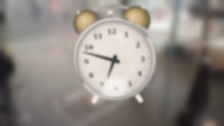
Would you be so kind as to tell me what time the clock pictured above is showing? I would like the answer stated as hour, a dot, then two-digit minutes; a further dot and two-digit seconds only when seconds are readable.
6.48
